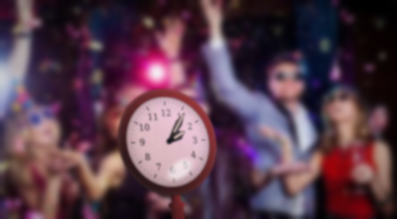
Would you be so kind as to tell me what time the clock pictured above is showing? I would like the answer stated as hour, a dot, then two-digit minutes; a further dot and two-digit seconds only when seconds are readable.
2.06
